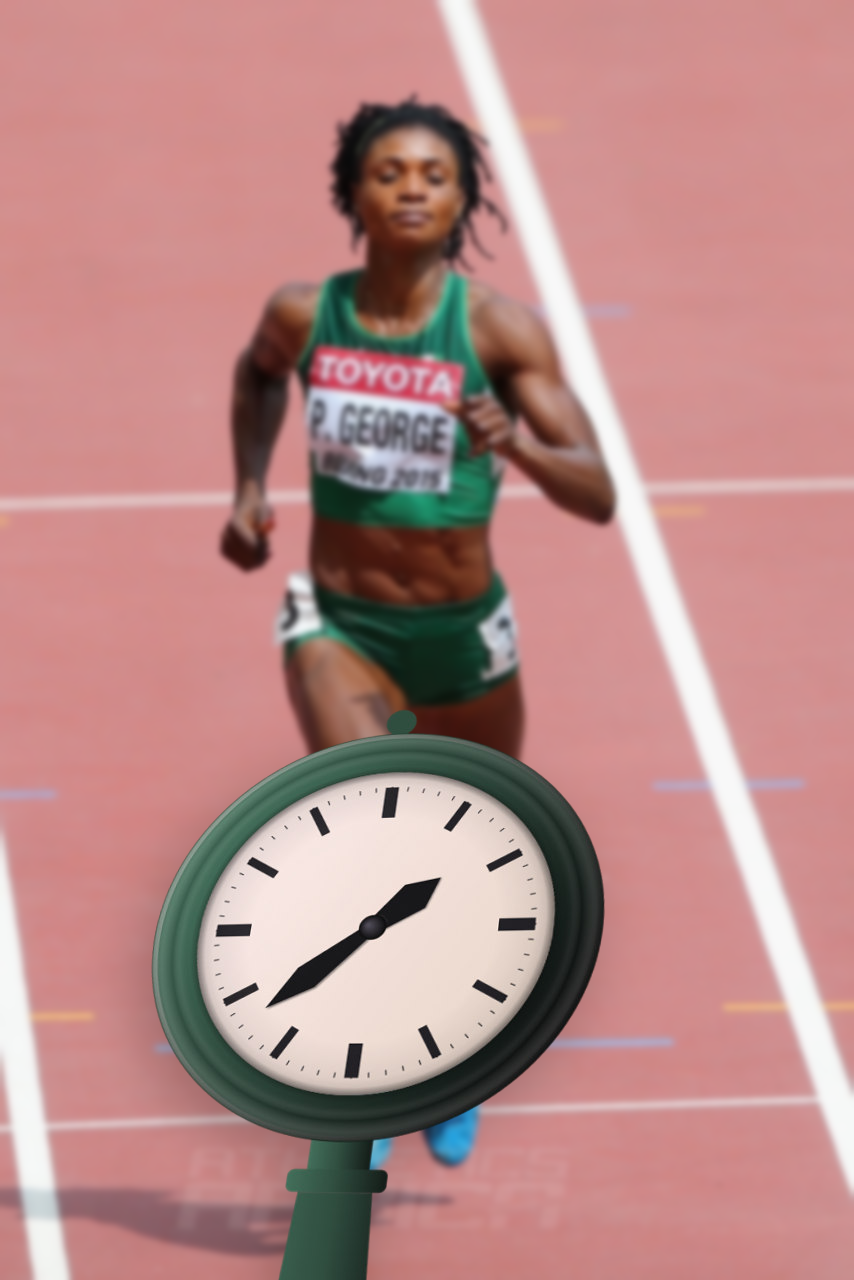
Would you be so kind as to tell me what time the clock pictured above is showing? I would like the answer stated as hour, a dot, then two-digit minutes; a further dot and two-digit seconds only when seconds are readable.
1.38
